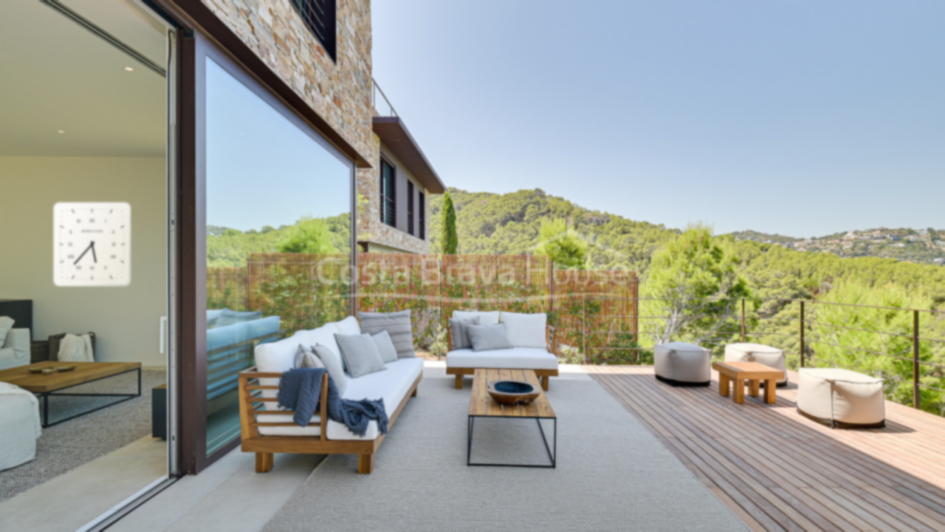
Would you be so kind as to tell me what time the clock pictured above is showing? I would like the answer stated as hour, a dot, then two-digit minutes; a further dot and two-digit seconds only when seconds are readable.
5.37
